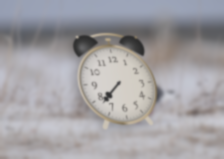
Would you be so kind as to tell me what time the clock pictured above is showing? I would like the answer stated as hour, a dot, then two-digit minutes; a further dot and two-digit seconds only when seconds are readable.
7.38
